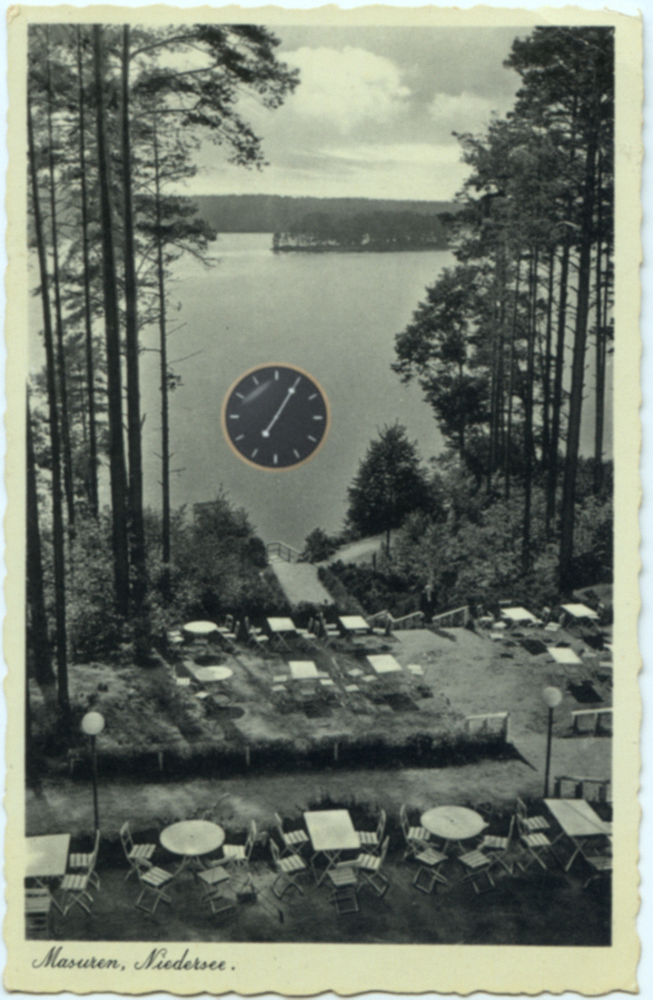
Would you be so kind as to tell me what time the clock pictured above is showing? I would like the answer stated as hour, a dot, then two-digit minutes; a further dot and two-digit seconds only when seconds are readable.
7.05
